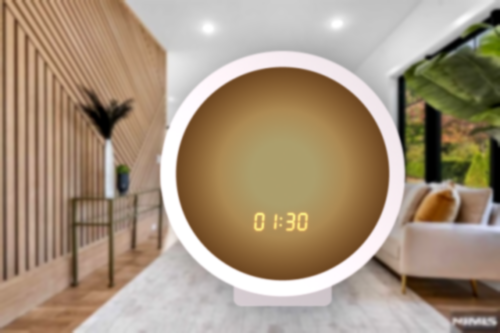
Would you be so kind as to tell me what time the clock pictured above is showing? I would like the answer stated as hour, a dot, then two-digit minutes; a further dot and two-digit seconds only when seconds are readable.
1.30
